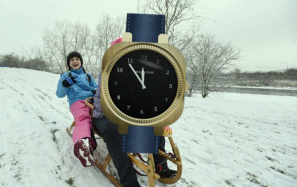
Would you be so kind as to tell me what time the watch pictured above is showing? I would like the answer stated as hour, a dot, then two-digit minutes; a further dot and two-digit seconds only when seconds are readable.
11.54
